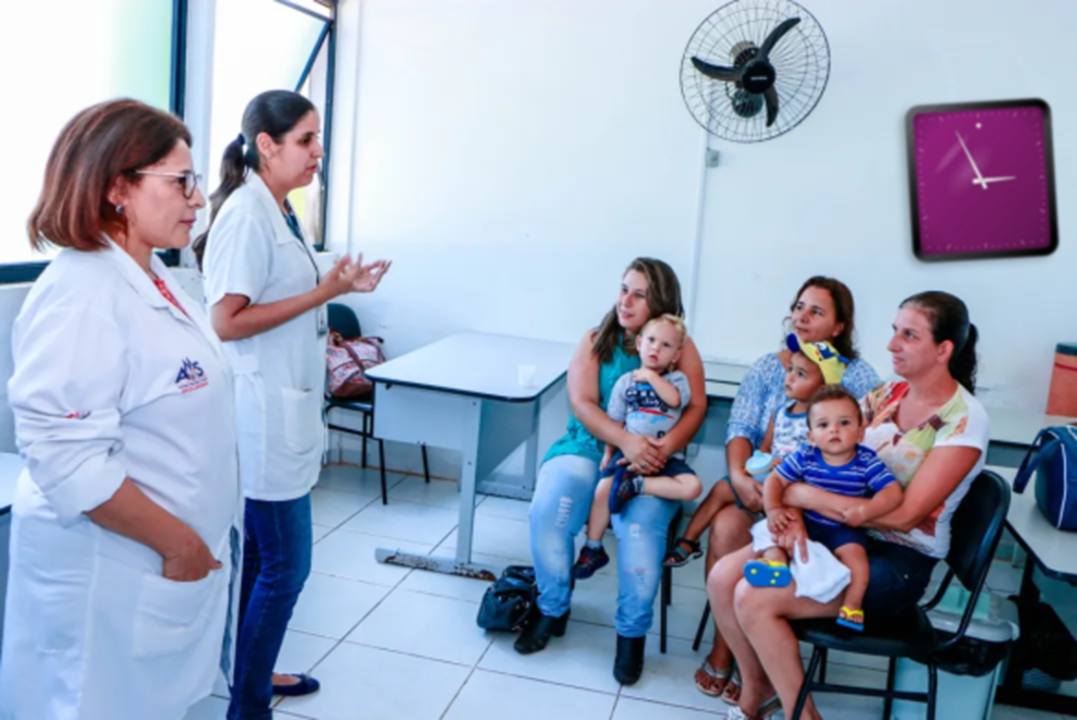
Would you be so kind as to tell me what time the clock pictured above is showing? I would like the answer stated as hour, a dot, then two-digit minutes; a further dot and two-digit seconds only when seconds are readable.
2.56
